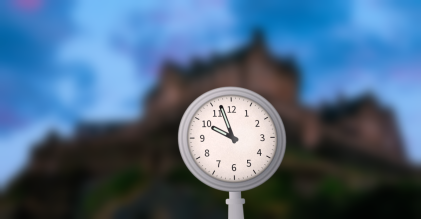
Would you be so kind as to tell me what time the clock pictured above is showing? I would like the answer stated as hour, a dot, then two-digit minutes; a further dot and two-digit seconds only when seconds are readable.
9.57
